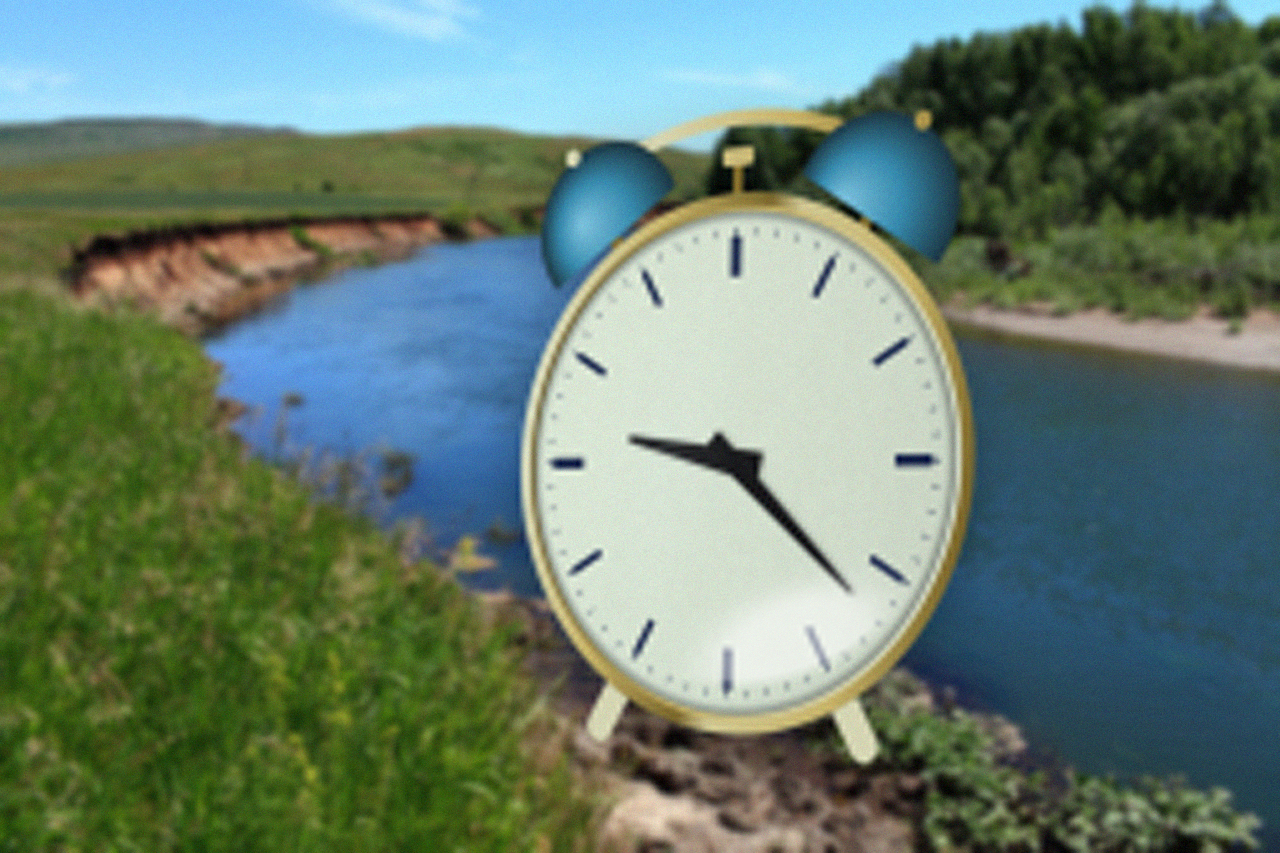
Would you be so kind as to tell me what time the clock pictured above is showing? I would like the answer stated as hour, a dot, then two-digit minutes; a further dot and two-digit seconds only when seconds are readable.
9.22
